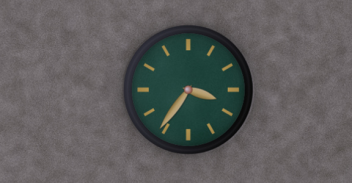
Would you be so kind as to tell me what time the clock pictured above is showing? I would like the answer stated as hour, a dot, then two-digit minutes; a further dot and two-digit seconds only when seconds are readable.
3.36
